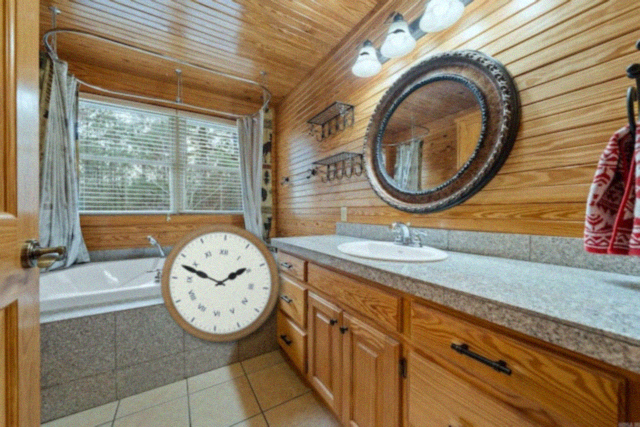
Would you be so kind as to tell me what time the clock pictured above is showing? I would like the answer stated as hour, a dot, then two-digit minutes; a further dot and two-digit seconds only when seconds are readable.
1.48
